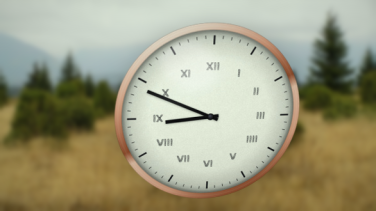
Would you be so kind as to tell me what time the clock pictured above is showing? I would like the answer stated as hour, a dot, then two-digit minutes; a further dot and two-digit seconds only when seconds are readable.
8.49
